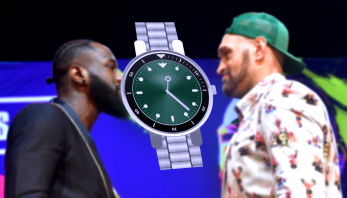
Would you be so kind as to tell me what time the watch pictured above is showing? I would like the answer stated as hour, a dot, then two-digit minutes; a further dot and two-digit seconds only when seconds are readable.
12.23
